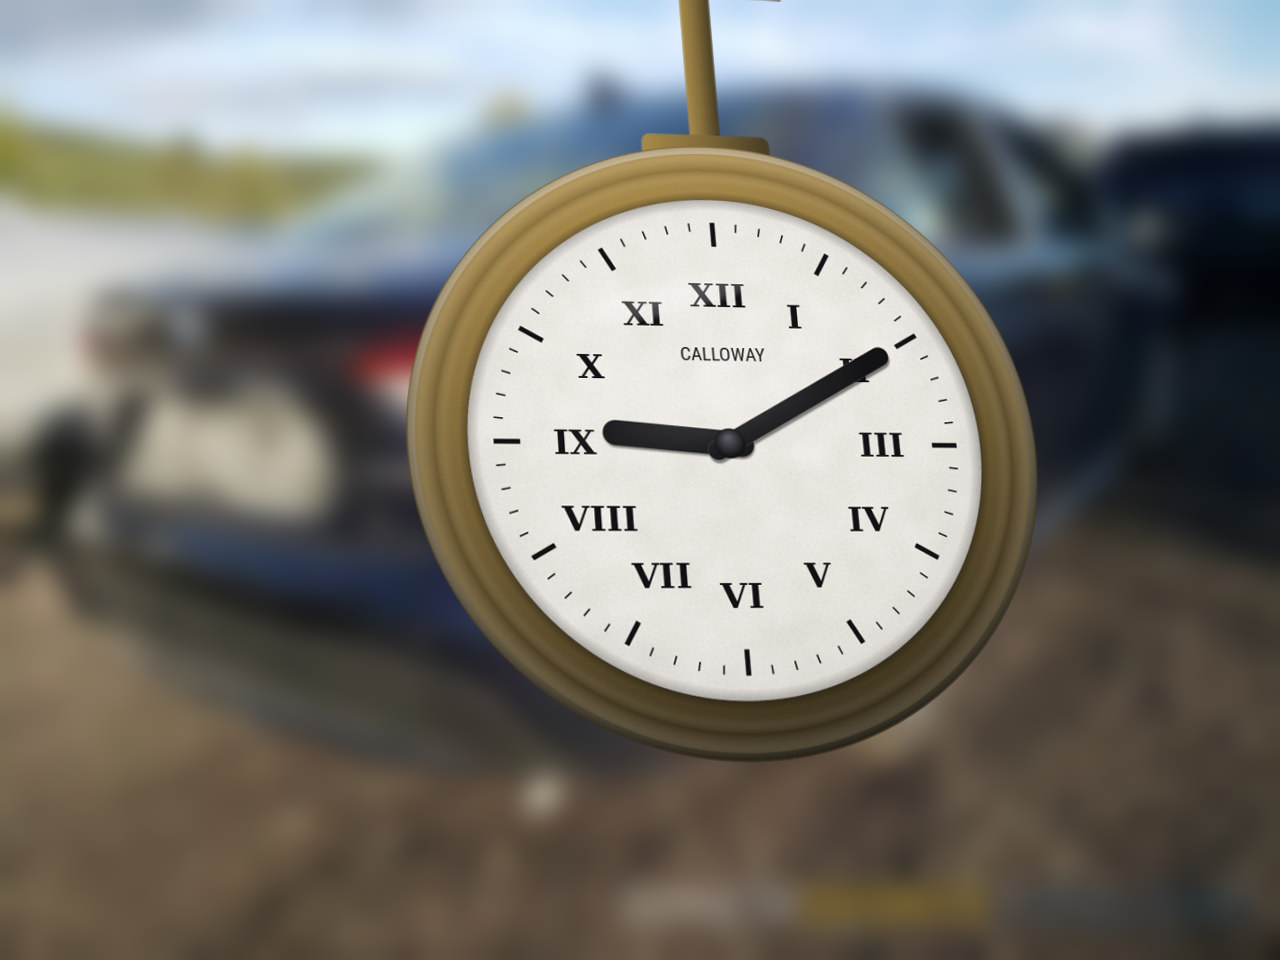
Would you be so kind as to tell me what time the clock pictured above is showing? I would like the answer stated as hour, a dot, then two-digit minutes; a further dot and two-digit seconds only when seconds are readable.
9.10
